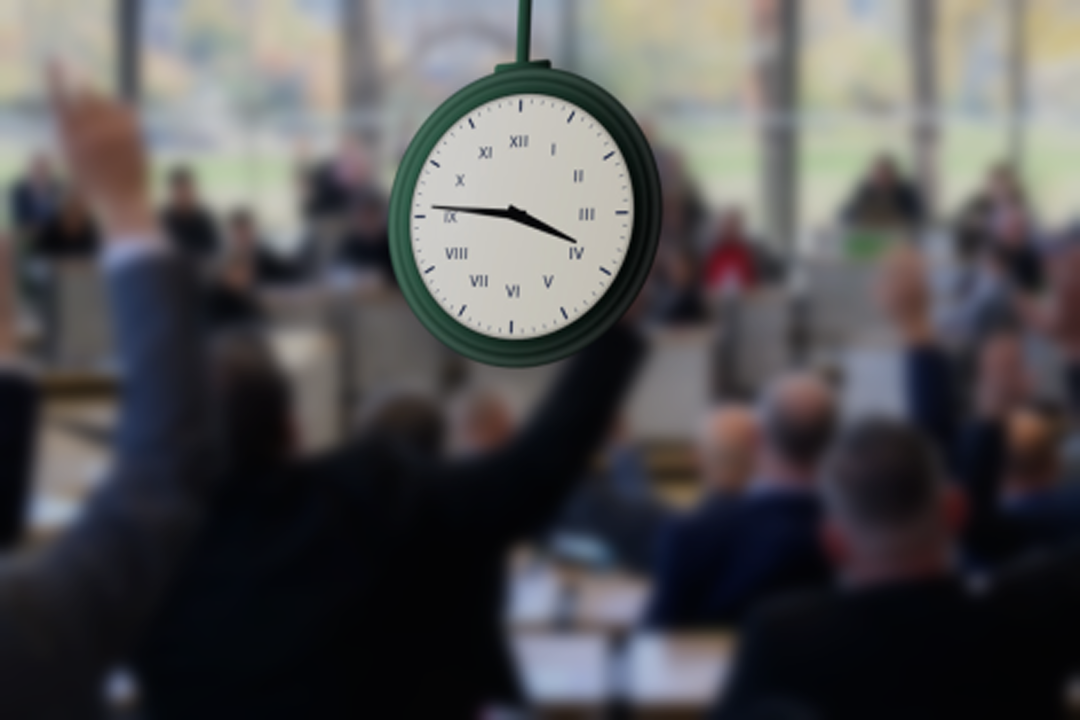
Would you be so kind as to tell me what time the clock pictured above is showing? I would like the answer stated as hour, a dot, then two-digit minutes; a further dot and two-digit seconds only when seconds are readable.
3.46
